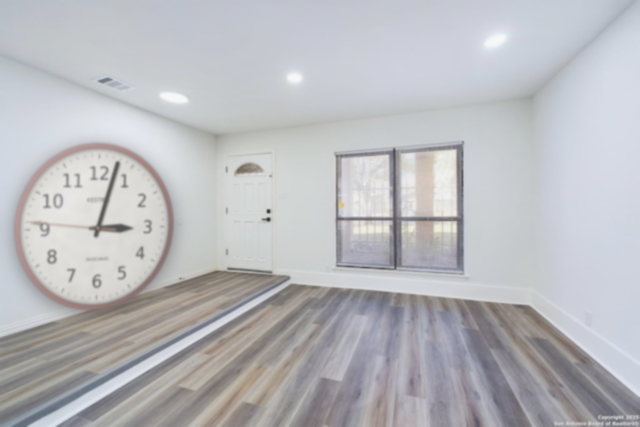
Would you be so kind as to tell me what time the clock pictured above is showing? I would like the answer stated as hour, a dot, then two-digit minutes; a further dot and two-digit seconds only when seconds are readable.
3.02.46
